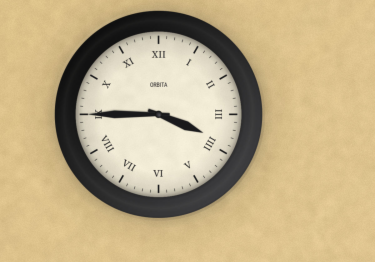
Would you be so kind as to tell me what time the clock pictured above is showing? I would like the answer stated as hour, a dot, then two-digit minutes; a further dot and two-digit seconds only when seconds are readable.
3.45
